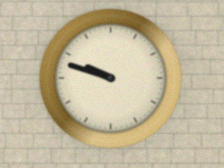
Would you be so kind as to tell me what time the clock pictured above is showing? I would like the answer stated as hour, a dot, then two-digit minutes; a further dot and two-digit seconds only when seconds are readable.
9.48
